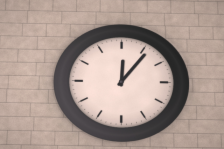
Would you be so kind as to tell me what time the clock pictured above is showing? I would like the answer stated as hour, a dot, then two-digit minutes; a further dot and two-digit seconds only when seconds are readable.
12.06
